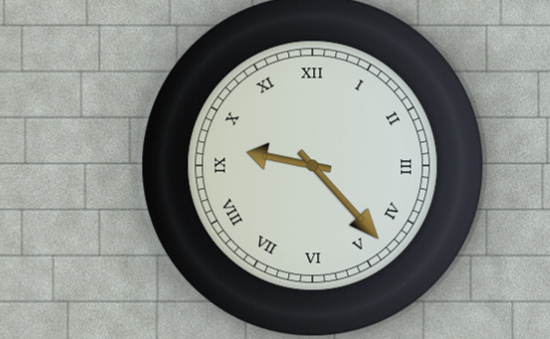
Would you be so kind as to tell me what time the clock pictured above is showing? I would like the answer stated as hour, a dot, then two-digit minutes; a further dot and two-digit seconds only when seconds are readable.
9.23
